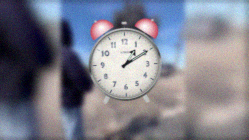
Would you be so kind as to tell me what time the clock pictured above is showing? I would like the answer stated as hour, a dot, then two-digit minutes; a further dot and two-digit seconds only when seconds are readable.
1.10
